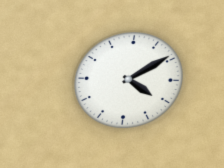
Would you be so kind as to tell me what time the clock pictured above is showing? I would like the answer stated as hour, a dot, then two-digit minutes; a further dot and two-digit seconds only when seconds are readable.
4.09
